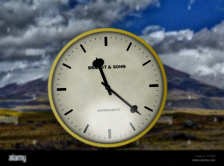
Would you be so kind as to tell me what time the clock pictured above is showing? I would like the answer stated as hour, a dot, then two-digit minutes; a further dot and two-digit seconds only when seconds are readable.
11.22
